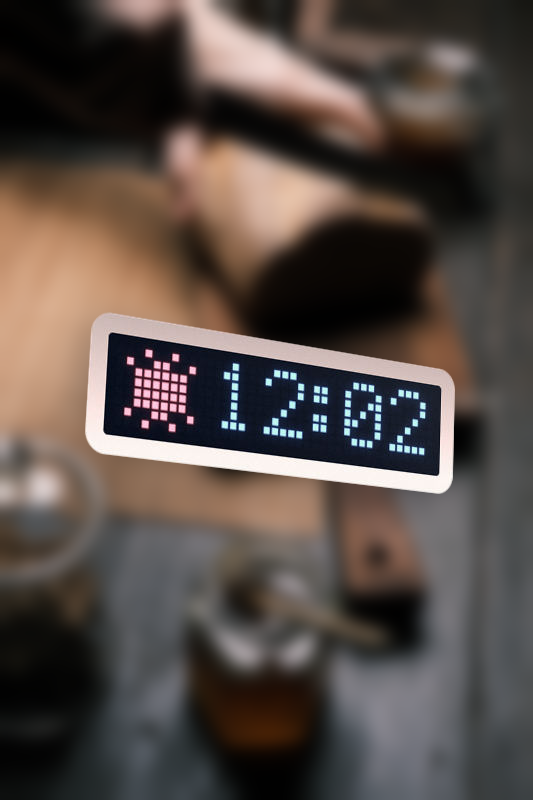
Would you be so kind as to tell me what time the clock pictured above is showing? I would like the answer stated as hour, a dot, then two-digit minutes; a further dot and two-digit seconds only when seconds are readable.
12.02
